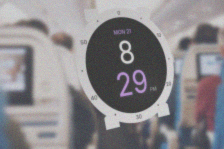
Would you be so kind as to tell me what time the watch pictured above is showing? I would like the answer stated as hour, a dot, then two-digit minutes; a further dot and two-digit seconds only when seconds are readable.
8.29
